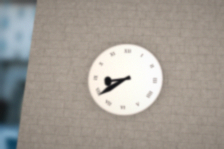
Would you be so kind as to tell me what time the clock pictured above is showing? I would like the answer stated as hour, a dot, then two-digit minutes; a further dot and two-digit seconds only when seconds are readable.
8.39
